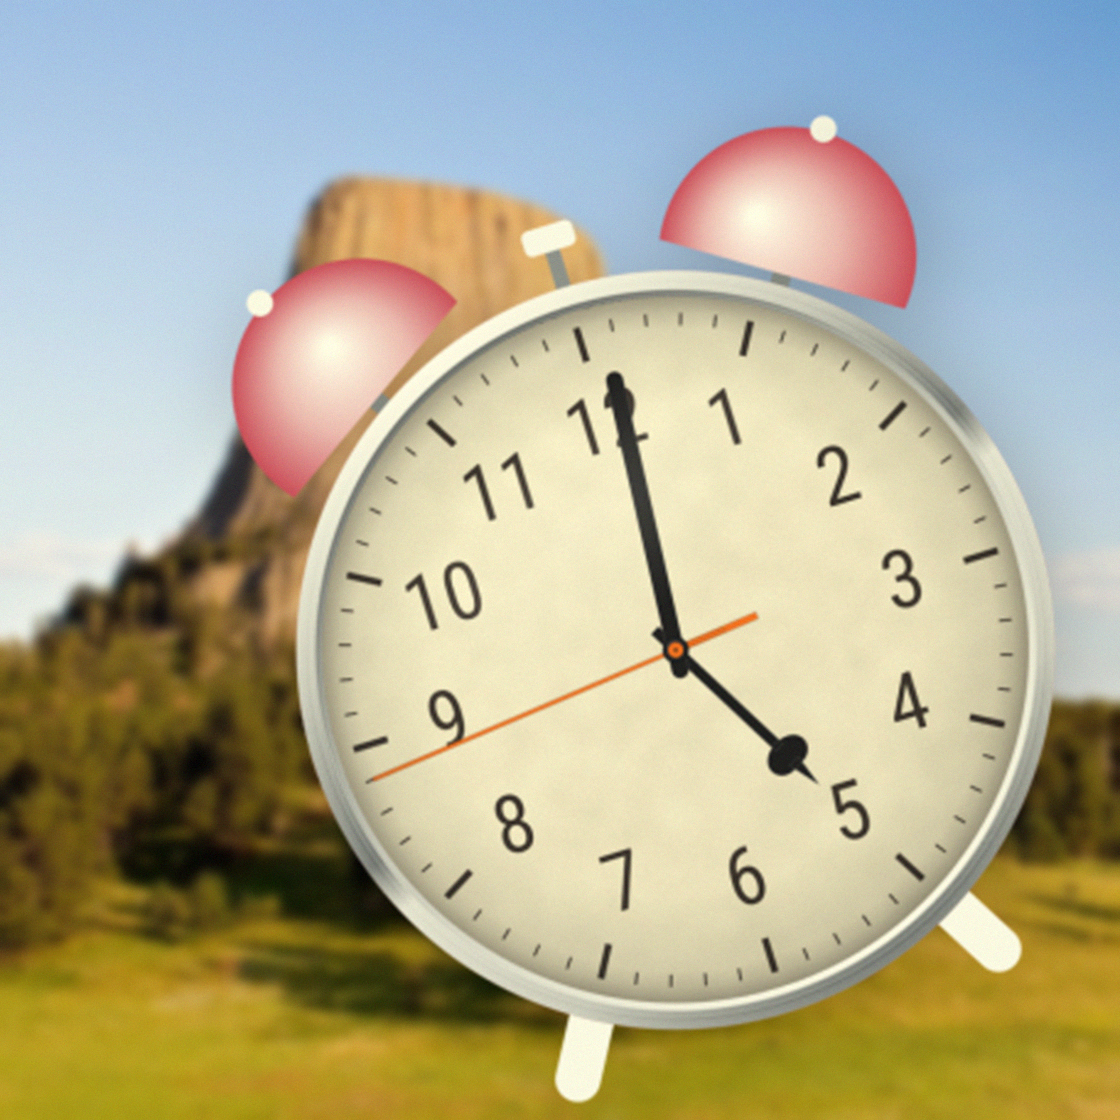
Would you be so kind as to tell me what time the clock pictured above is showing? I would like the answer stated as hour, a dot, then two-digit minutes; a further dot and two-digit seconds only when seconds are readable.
5.00.44
